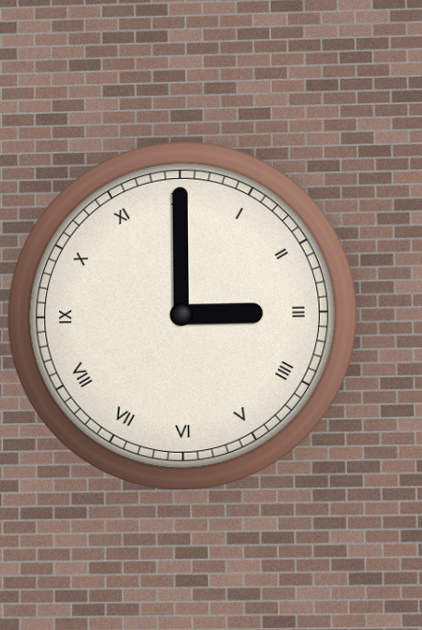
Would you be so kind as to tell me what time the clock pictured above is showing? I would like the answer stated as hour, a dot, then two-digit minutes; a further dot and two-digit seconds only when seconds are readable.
3.00
